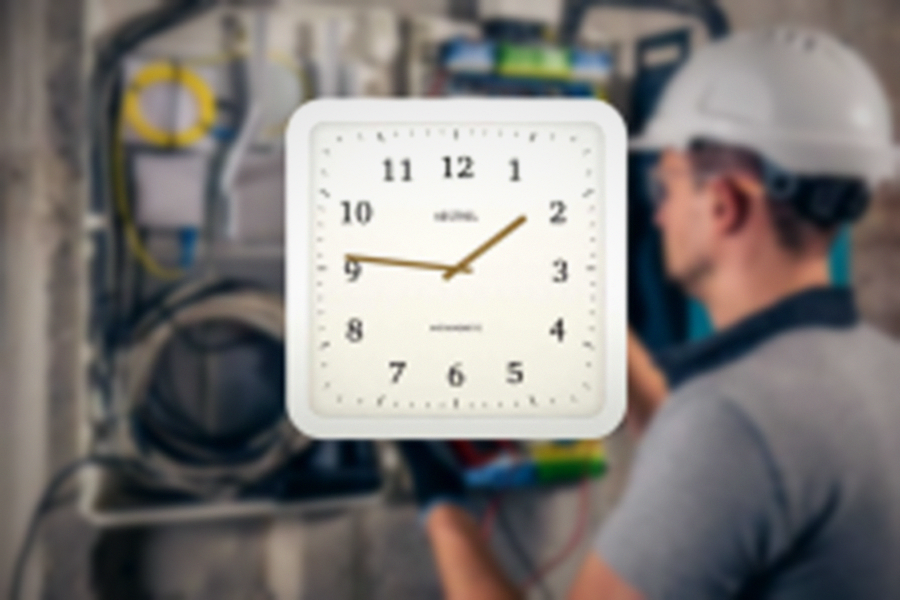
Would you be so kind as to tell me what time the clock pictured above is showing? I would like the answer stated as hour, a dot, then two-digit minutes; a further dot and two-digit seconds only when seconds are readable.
1.46
